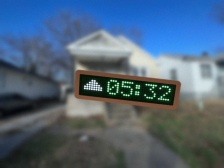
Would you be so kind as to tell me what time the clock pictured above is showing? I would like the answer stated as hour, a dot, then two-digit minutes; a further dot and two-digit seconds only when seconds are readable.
5.32
